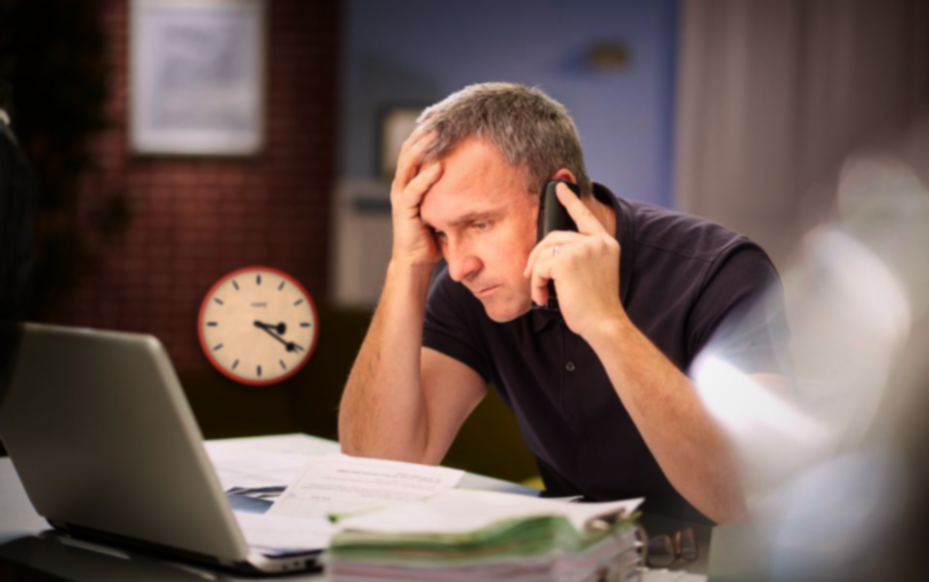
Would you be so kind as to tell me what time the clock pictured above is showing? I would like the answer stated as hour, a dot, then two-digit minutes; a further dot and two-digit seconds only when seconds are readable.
3.21
